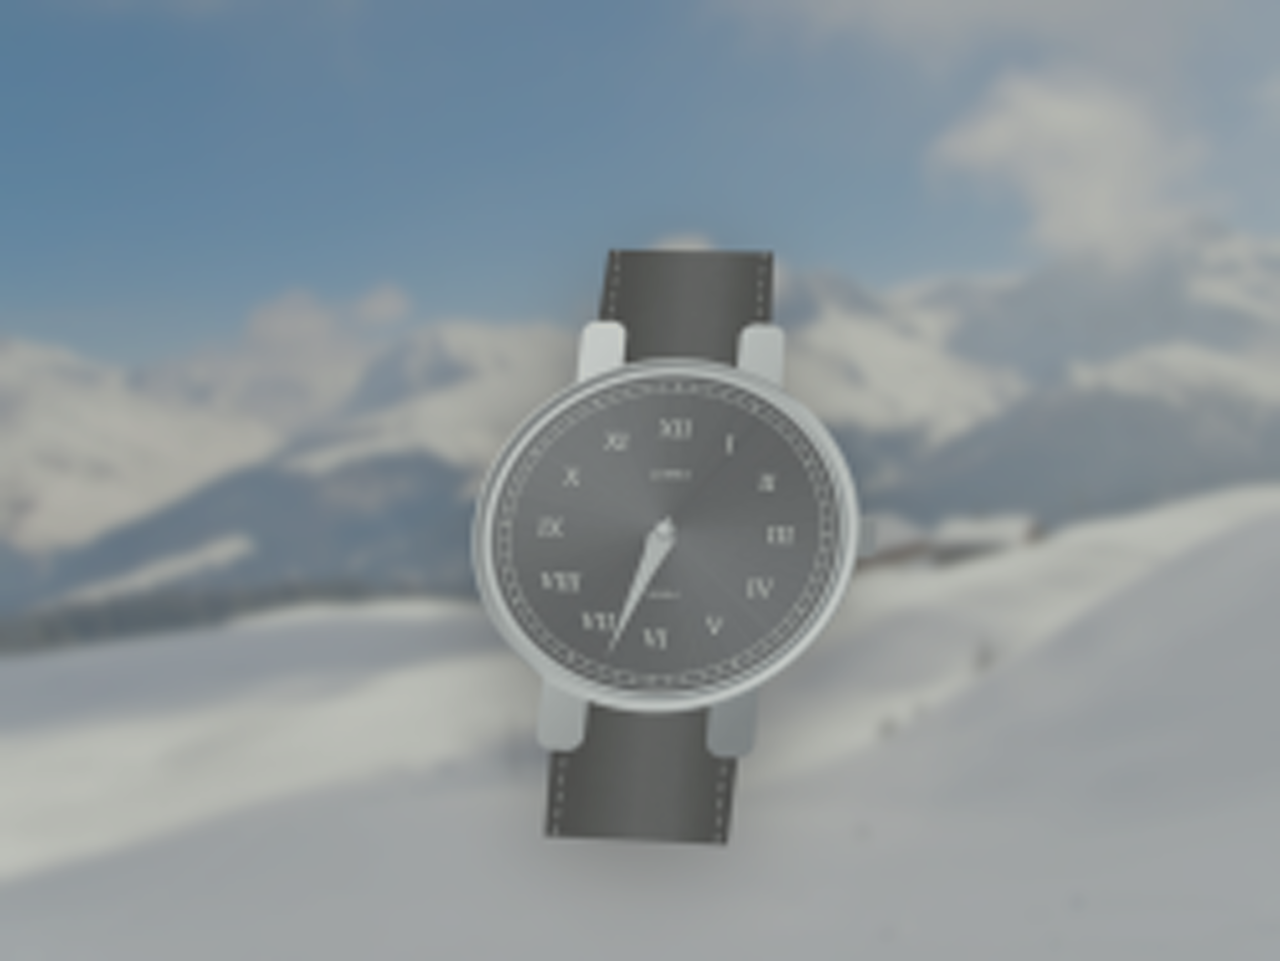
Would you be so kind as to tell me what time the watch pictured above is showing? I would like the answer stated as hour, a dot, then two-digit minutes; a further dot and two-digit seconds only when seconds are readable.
6.33
